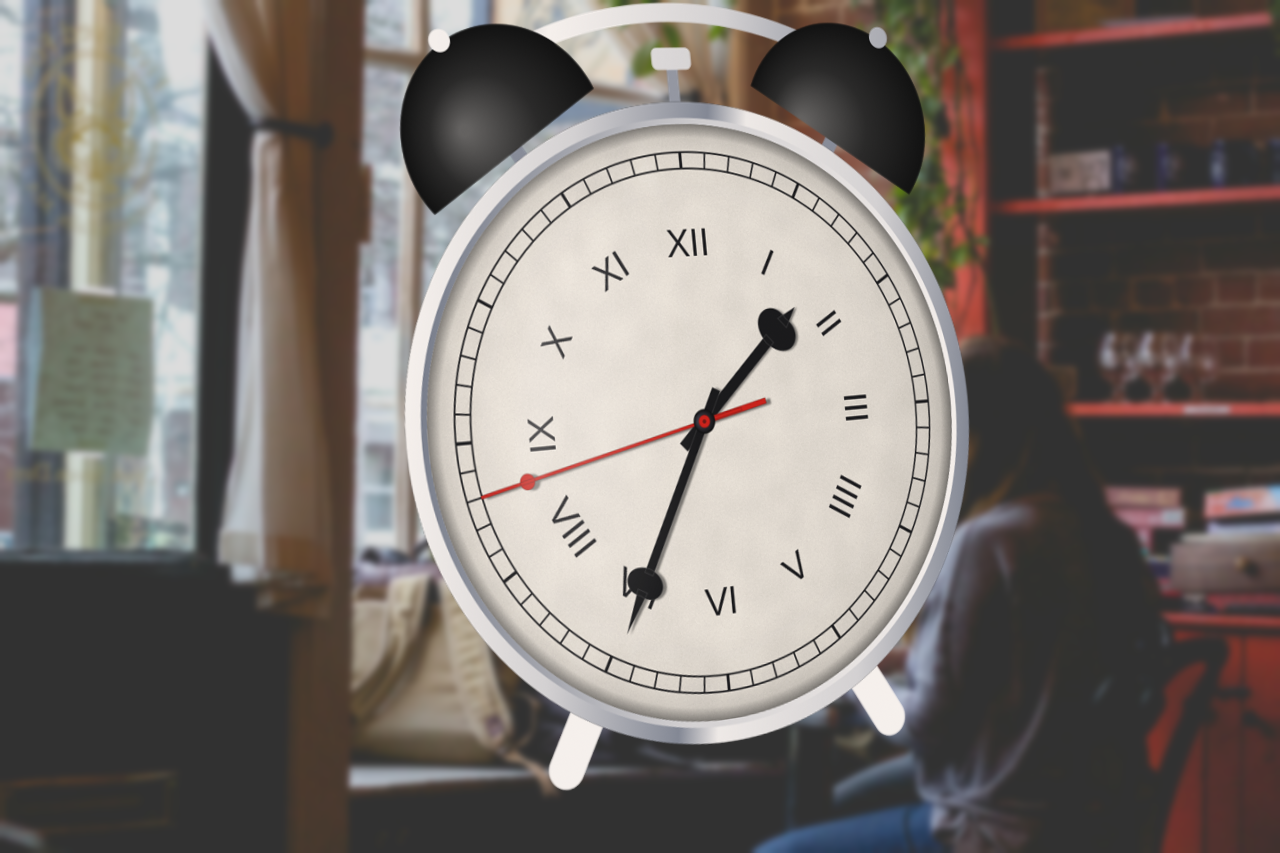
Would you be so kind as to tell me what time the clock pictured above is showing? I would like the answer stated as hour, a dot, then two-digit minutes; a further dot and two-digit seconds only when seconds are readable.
1.34.43
